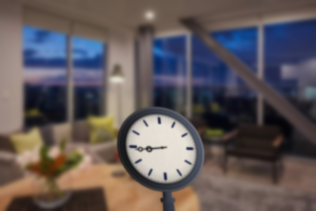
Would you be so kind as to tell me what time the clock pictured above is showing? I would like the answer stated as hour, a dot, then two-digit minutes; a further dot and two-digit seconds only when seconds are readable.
8.44
